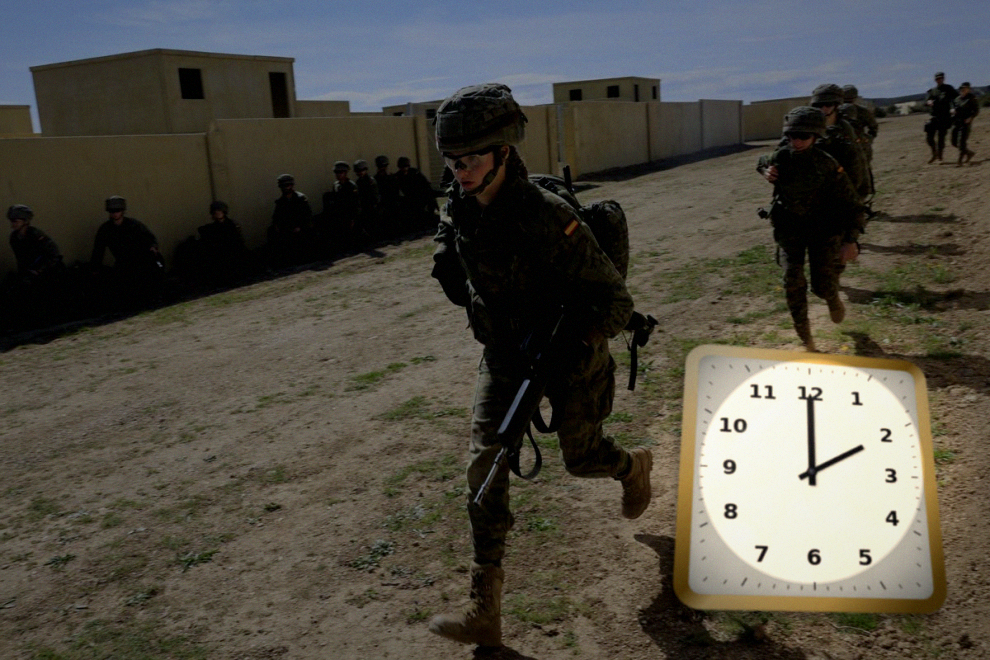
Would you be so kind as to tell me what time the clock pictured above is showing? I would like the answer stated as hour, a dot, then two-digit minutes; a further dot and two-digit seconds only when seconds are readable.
2.00
